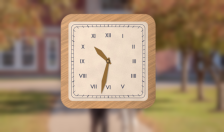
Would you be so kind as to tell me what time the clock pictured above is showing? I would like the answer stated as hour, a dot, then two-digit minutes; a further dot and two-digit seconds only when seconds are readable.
10.32
